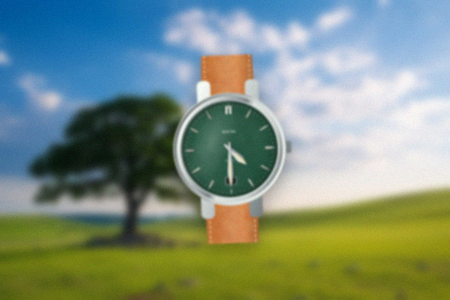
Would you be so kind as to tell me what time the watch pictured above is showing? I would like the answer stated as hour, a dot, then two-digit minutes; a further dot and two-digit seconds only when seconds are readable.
4.30
